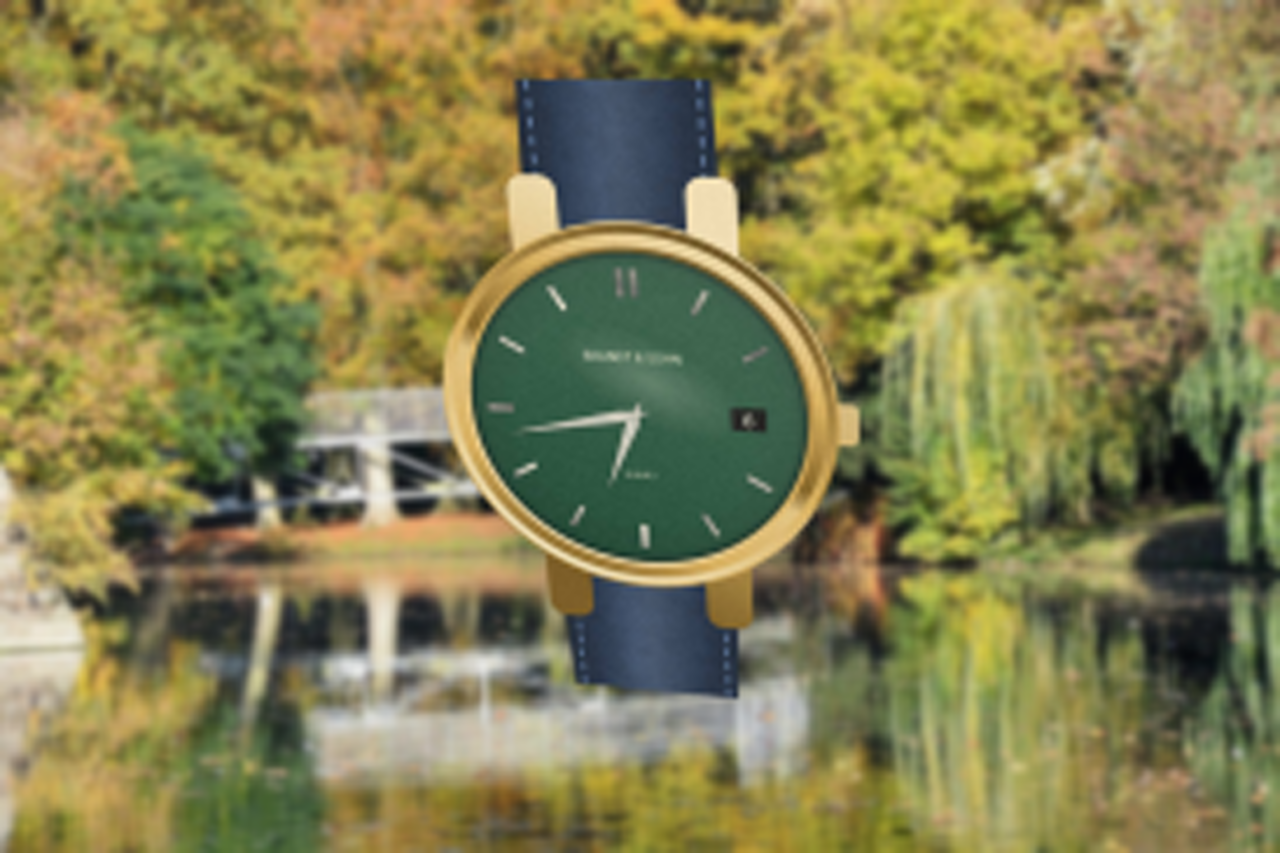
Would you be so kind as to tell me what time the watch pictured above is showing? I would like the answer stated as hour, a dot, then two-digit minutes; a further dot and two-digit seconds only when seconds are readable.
6.43
